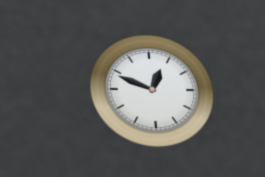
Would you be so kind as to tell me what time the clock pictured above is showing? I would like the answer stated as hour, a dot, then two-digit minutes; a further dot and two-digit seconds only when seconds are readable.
12.49
